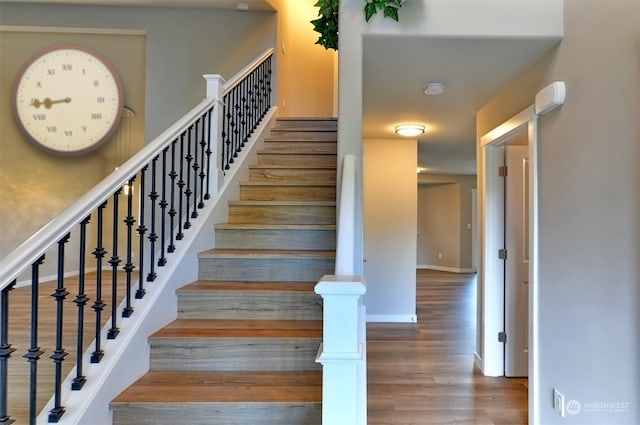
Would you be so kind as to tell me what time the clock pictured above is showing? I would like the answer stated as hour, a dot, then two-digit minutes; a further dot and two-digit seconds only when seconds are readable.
8.44
